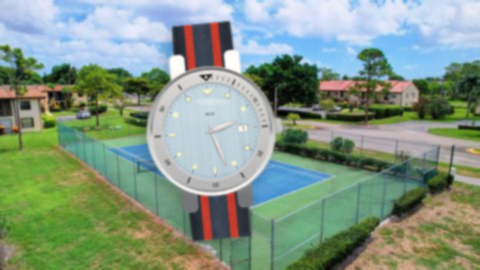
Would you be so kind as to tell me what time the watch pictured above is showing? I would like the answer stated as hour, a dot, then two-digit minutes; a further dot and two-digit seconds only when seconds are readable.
2.27
